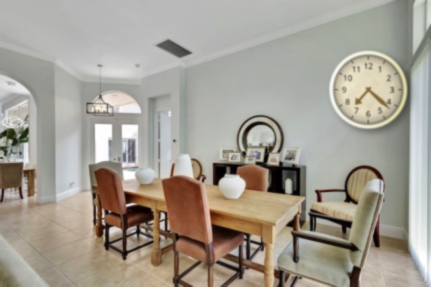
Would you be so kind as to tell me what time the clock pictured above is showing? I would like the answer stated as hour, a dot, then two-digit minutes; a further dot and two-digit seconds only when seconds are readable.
7.22
